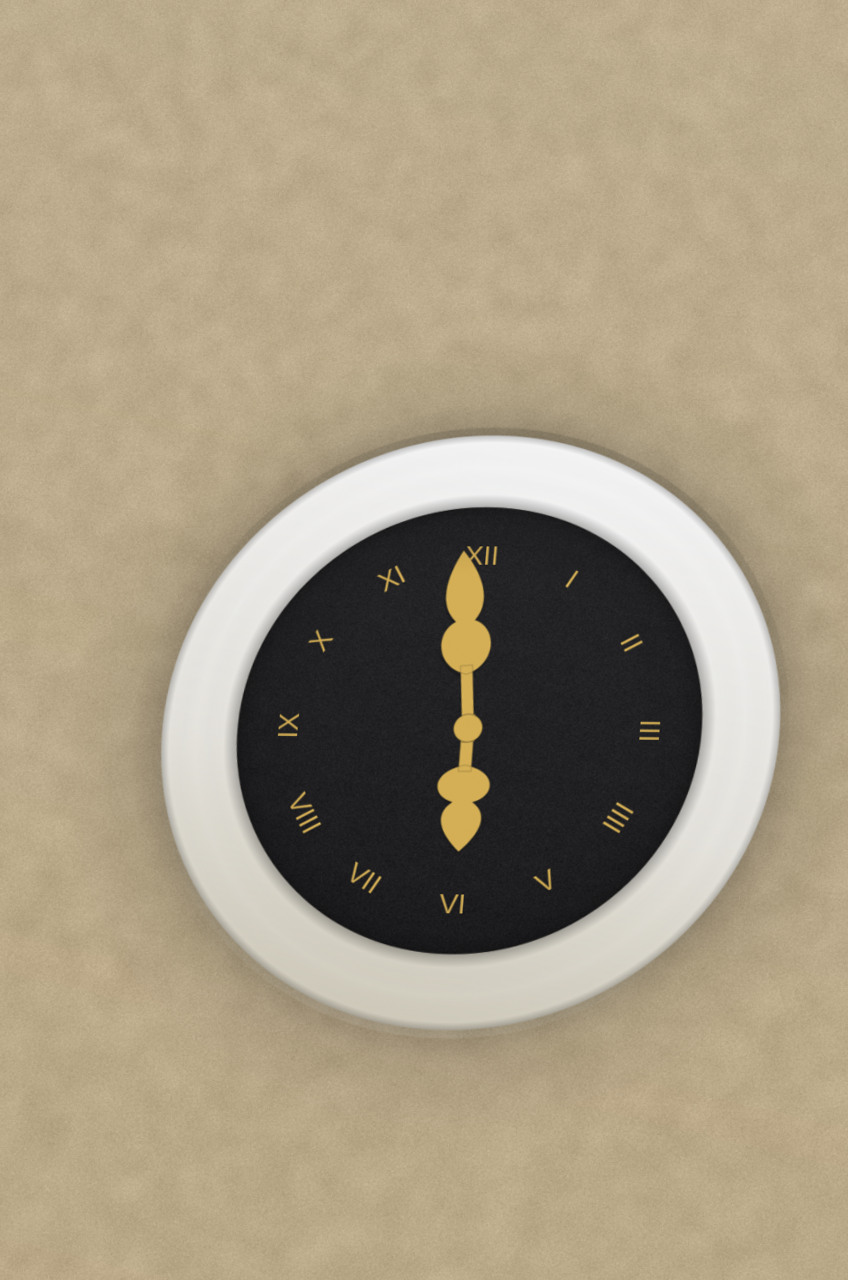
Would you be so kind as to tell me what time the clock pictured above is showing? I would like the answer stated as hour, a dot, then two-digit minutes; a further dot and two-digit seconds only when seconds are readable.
5.59
